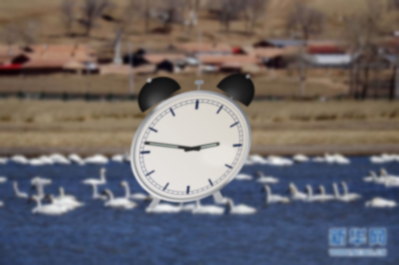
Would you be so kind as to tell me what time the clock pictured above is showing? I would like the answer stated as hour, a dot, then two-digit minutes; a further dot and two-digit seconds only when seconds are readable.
2.47
